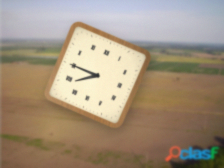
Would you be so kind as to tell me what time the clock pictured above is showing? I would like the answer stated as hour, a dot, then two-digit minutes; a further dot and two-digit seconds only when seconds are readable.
7.45
